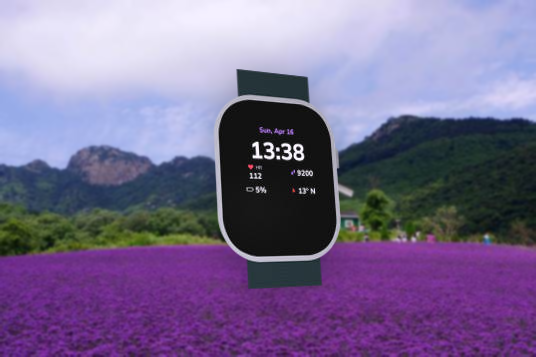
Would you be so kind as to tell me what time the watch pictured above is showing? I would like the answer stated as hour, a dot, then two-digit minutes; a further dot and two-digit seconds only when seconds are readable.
13.38
